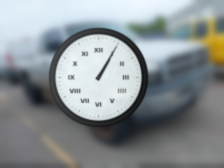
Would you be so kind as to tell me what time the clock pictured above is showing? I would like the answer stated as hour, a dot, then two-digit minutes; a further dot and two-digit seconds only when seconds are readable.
1.05
